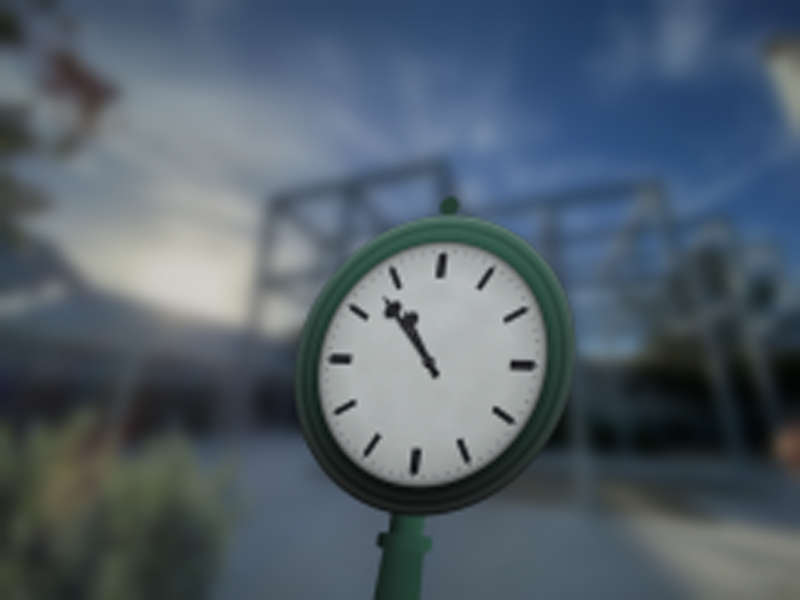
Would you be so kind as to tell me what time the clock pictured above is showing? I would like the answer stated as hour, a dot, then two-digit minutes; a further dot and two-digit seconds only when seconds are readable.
10.53
